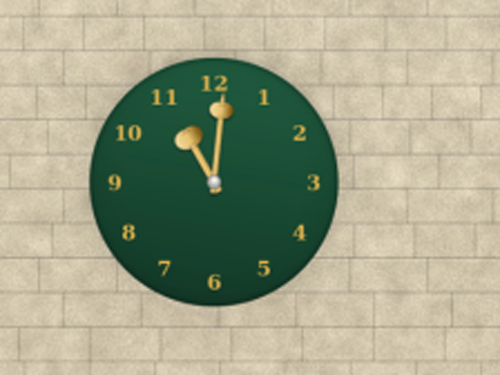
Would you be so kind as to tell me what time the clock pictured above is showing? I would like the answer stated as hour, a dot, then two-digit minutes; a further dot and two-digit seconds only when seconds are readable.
11.01
